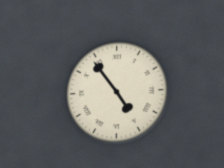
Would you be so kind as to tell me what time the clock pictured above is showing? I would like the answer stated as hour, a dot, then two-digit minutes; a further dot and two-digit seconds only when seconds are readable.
4.54
